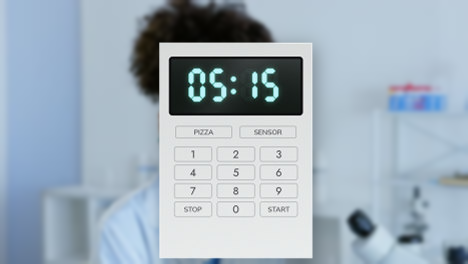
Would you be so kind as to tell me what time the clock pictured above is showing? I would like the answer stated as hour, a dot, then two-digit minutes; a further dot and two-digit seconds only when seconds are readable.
5.15
